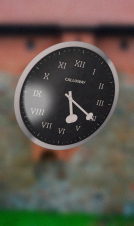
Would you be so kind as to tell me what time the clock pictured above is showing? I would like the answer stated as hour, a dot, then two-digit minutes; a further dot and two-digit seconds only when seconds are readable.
5.20
